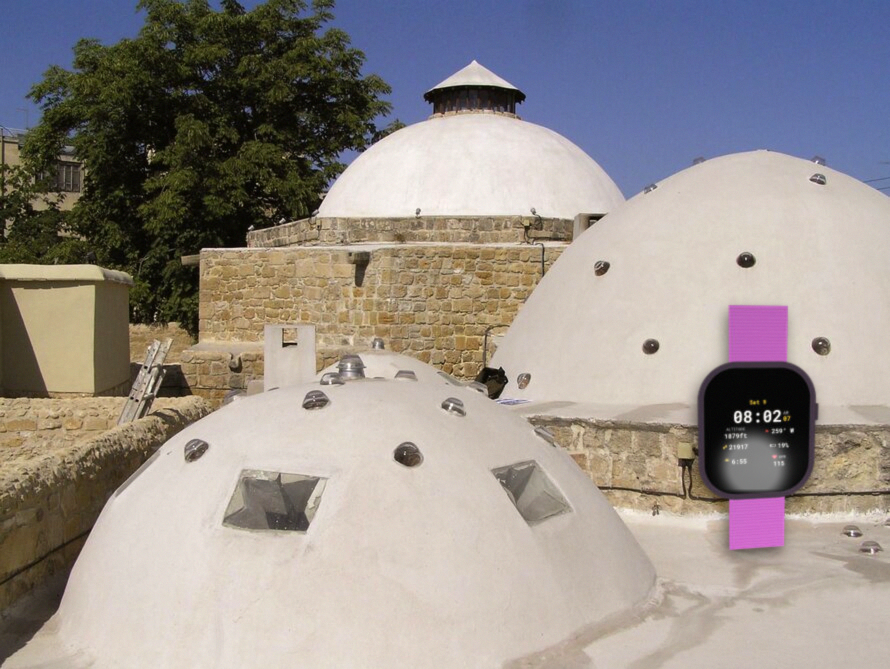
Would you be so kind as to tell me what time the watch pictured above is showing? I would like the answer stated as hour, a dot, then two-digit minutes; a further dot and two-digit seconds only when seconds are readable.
8.02
